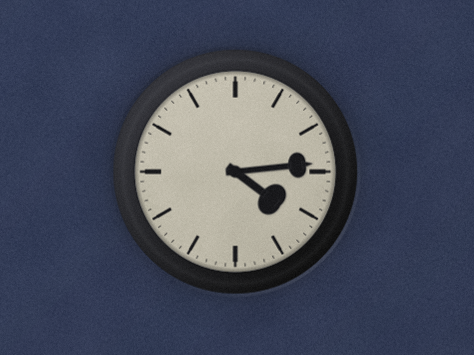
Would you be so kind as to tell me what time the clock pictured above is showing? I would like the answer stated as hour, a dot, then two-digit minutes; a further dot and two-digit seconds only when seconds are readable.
4.14
